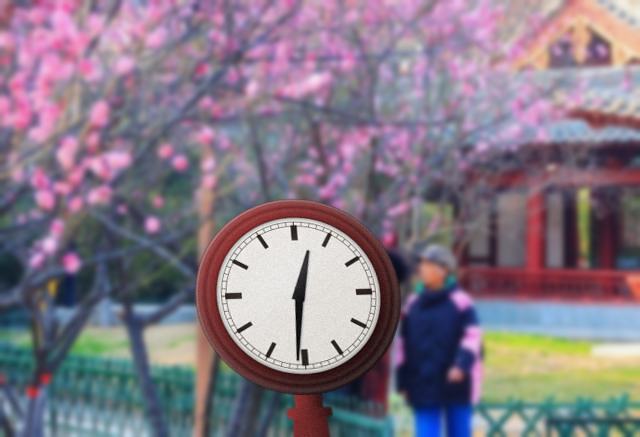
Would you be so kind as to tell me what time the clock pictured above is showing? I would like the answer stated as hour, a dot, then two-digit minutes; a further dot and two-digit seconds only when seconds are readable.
12.31
